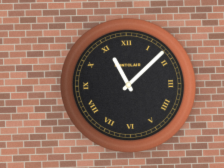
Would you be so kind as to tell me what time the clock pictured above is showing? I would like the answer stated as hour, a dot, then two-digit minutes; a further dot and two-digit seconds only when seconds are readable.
11.08
